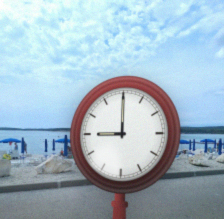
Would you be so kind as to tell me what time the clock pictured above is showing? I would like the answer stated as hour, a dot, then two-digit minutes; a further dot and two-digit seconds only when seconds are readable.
9.00
